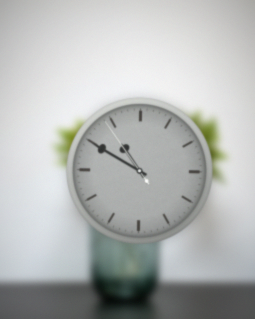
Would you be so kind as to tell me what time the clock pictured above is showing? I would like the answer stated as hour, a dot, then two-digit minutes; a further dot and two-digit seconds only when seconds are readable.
10.49.54
